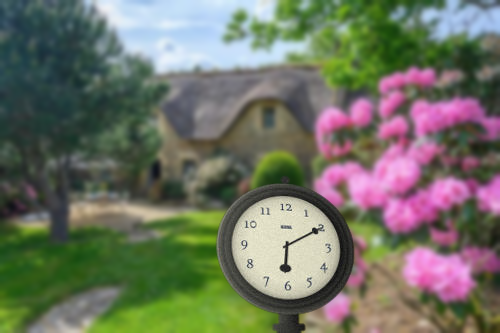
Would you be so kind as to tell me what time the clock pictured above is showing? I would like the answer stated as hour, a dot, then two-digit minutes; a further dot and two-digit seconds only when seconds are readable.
6.10
